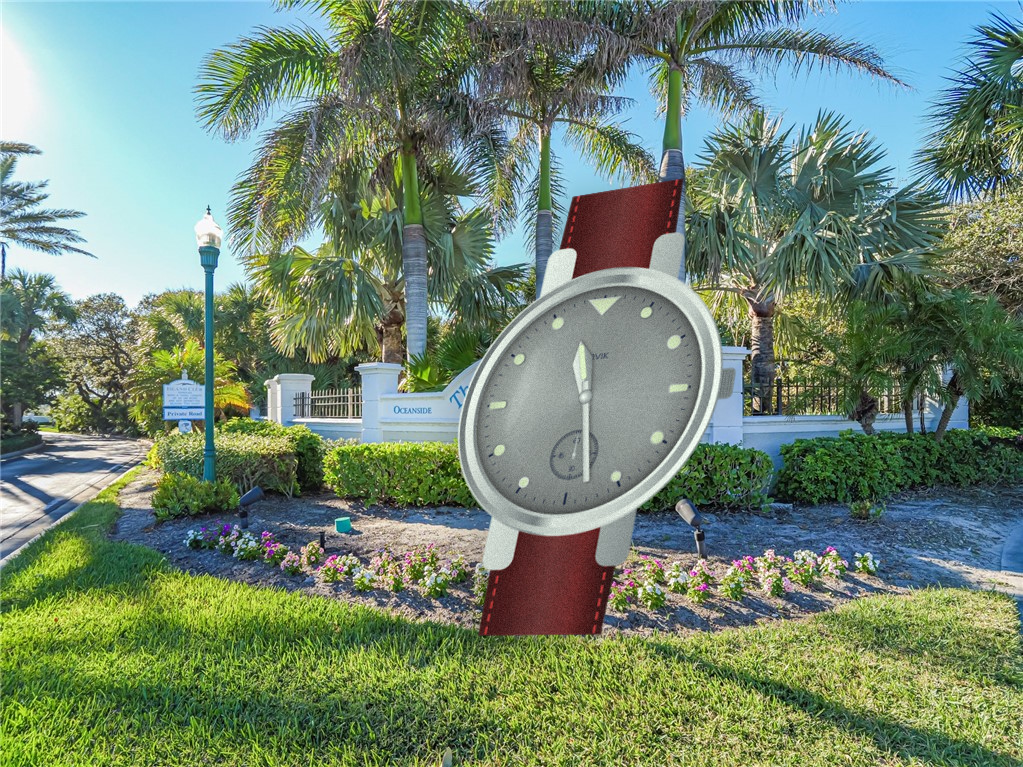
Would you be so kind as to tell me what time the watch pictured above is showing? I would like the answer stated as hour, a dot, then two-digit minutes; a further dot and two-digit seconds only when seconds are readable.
11.28
